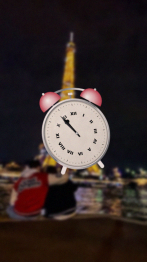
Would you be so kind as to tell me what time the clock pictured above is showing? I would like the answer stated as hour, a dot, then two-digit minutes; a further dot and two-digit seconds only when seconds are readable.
10.54
